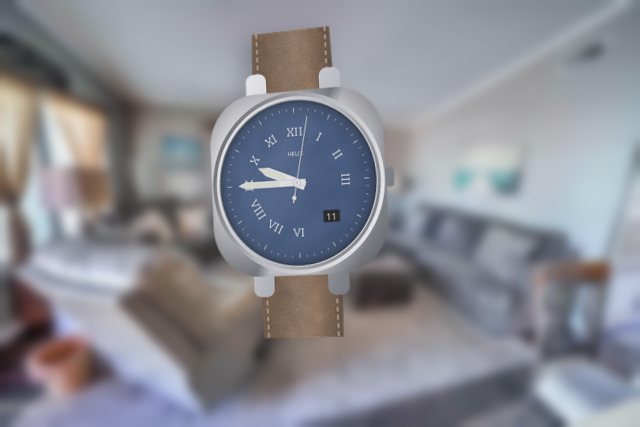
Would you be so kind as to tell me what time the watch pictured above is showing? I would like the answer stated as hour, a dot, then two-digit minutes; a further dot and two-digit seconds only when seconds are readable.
9.45.02
